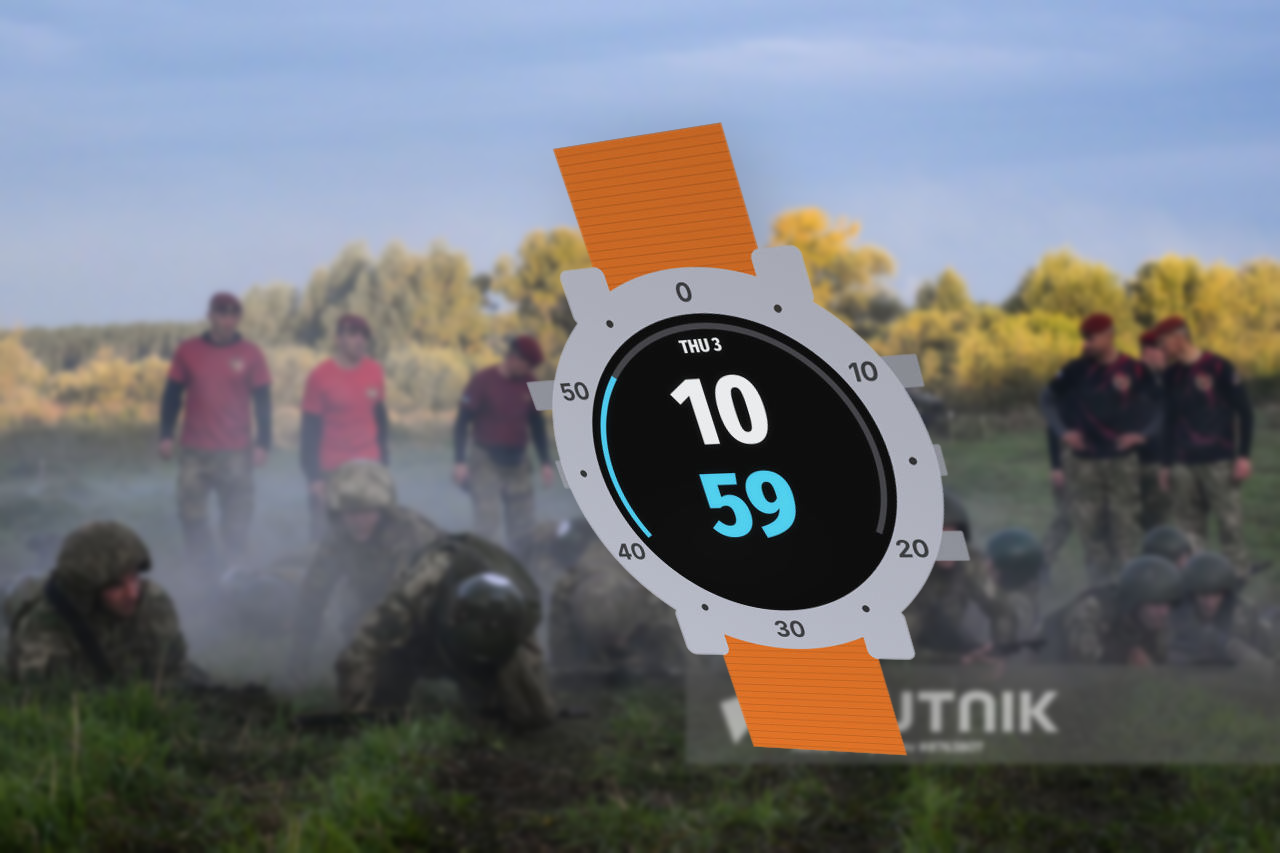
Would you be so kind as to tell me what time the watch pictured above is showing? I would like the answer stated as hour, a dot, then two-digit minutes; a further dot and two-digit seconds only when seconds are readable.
10.59
